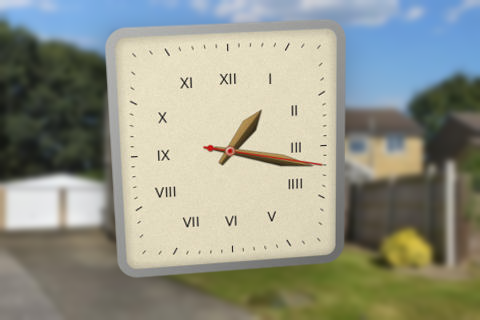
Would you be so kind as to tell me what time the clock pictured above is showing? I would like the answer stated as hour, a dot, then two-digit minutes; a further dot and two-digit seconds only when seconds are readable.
1.17.17
